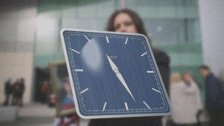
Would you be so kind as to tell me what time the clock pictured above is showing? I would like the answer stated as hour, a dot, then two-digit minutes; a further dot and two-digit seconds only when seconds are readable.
11.27
